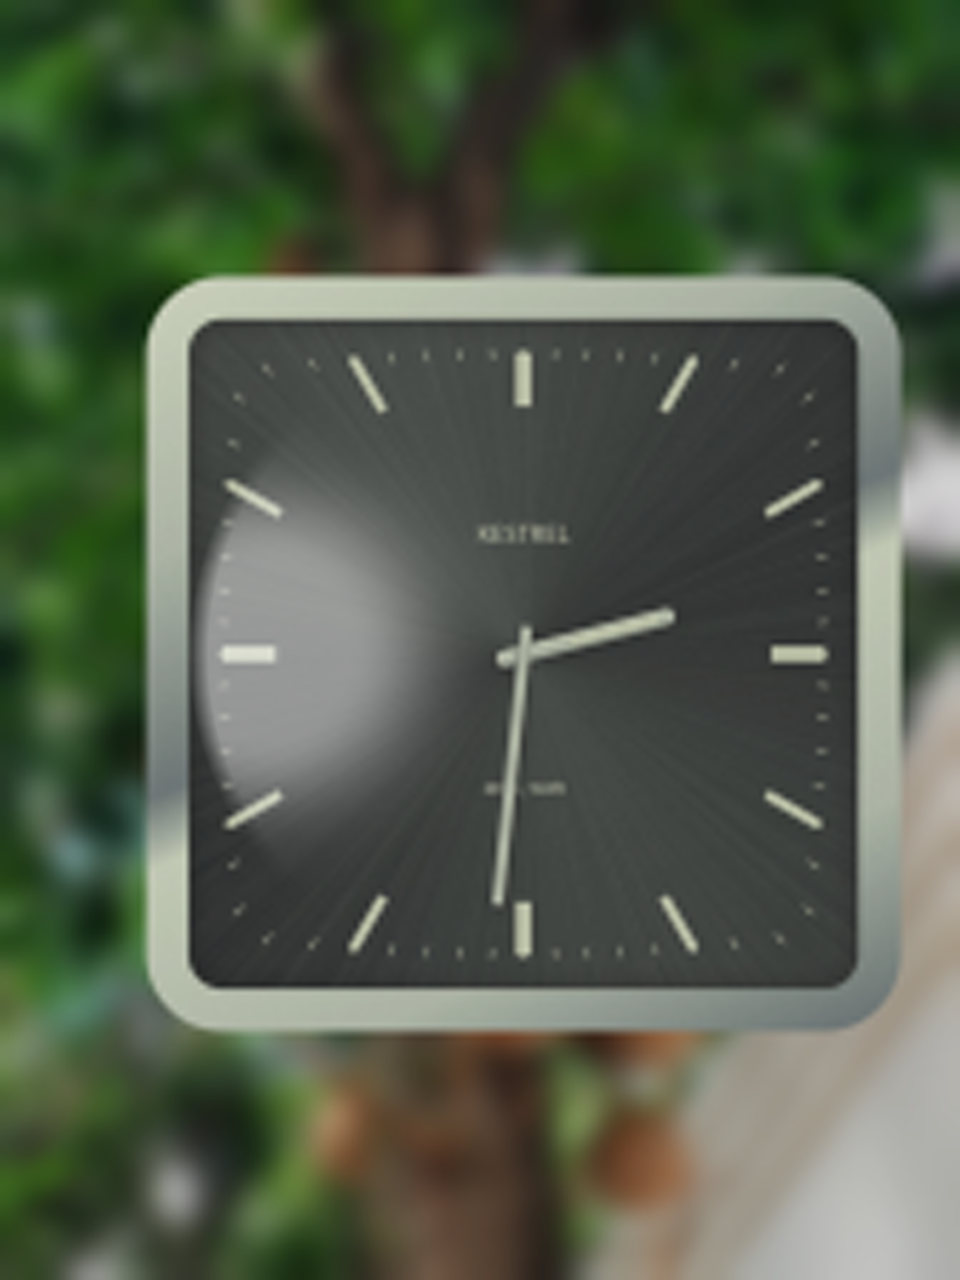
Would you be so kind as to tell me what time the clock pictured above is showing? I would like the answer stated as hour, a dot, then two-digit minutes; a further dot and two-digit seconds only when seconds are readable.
2.31
